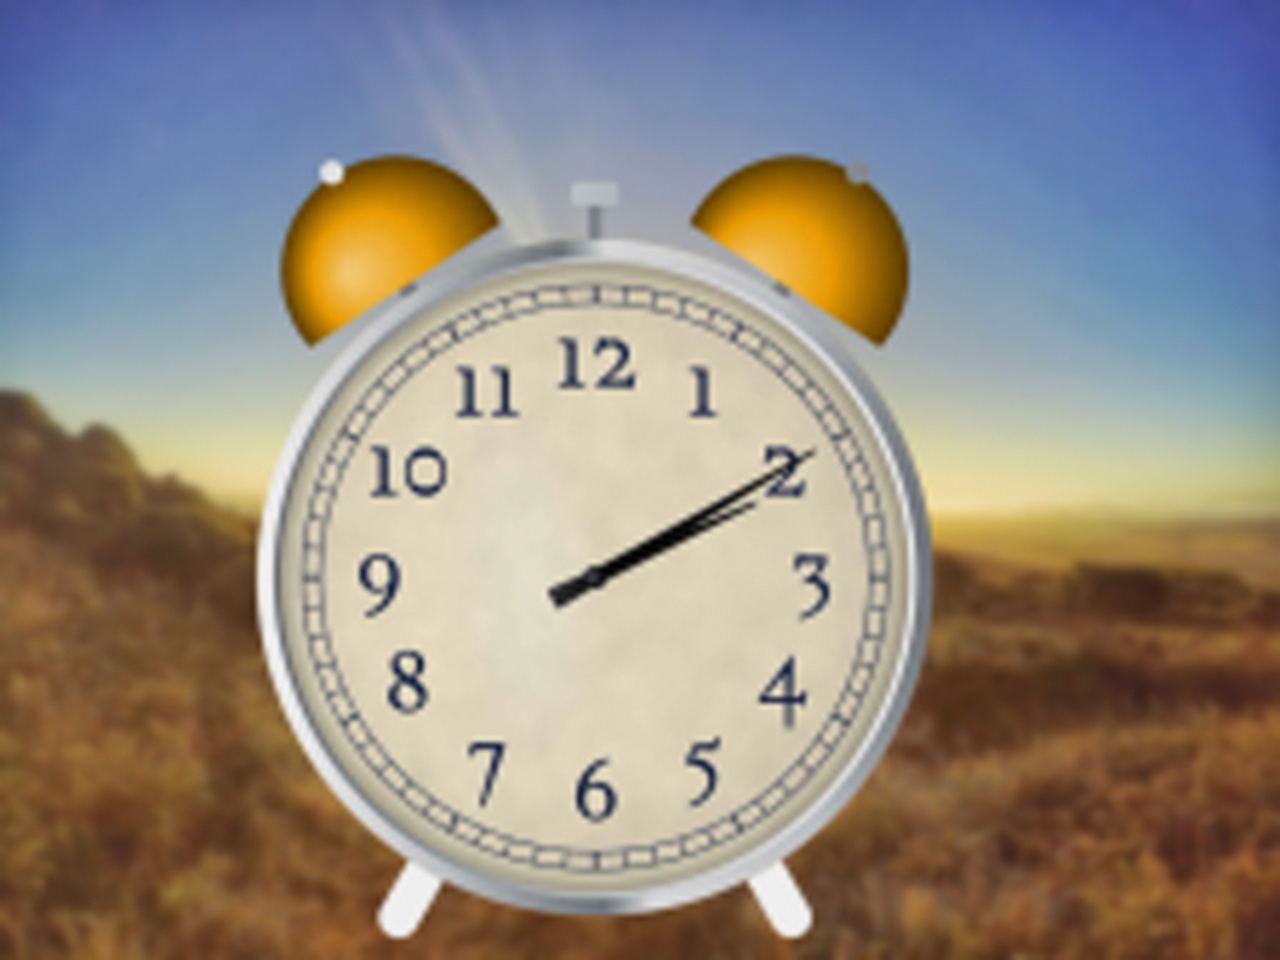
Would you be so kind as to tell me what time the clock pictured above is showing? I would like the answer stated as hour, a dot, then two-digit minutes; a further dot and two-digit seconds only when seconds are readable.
2.10
